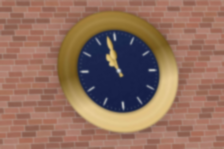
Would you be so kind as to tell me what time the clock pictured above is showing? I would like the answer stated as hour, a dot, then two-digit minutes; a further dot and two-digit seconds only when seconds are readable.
10.58
